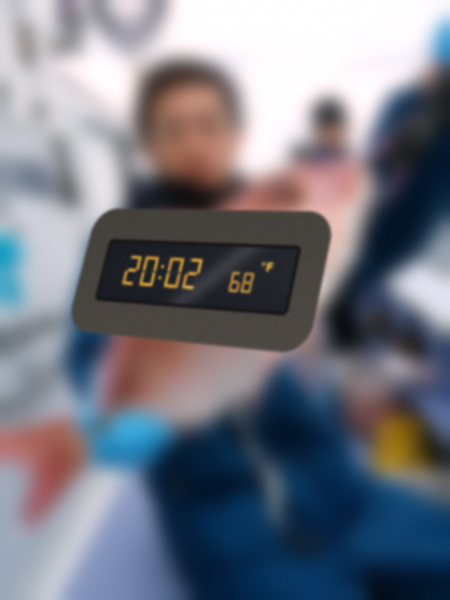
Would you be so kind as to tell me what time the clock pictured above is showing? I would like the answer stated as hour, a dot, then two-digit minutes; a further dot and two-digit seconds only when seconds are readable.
20.02
